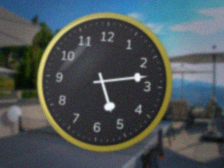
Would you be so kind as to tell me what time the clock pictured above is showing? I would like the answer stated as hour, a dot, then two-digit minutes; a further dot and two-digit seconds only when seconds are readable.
5.13
